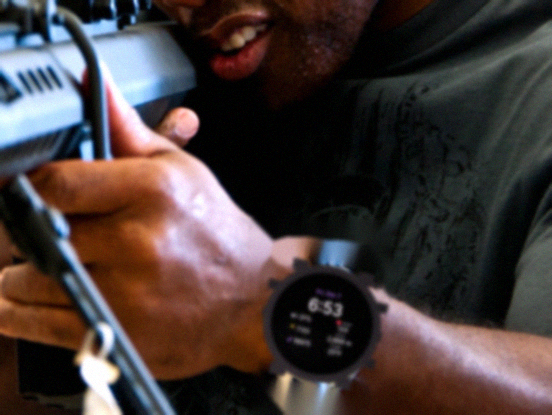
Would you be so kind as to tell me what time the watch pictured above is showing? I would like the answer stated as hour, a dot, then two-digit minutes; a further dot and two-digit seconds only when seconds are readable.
6.53
